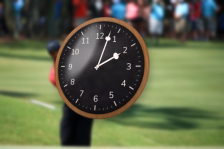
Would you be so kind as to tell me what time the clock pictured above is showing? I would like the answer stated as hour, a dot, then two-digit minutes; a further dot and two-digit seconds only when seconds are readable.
2.03
